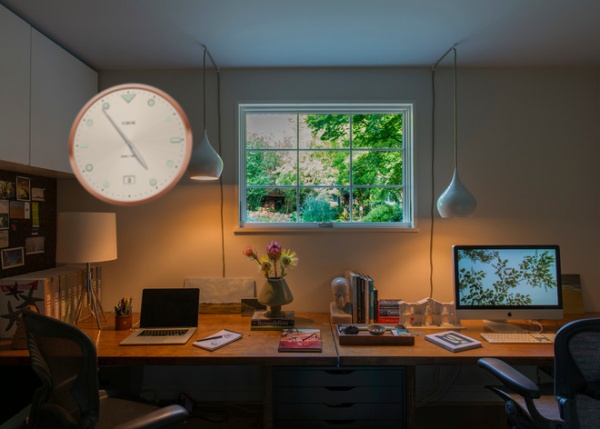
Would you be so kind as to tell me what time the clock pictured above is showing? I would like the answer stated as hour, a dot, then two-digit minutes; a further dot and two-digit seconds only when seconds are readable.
4.54
